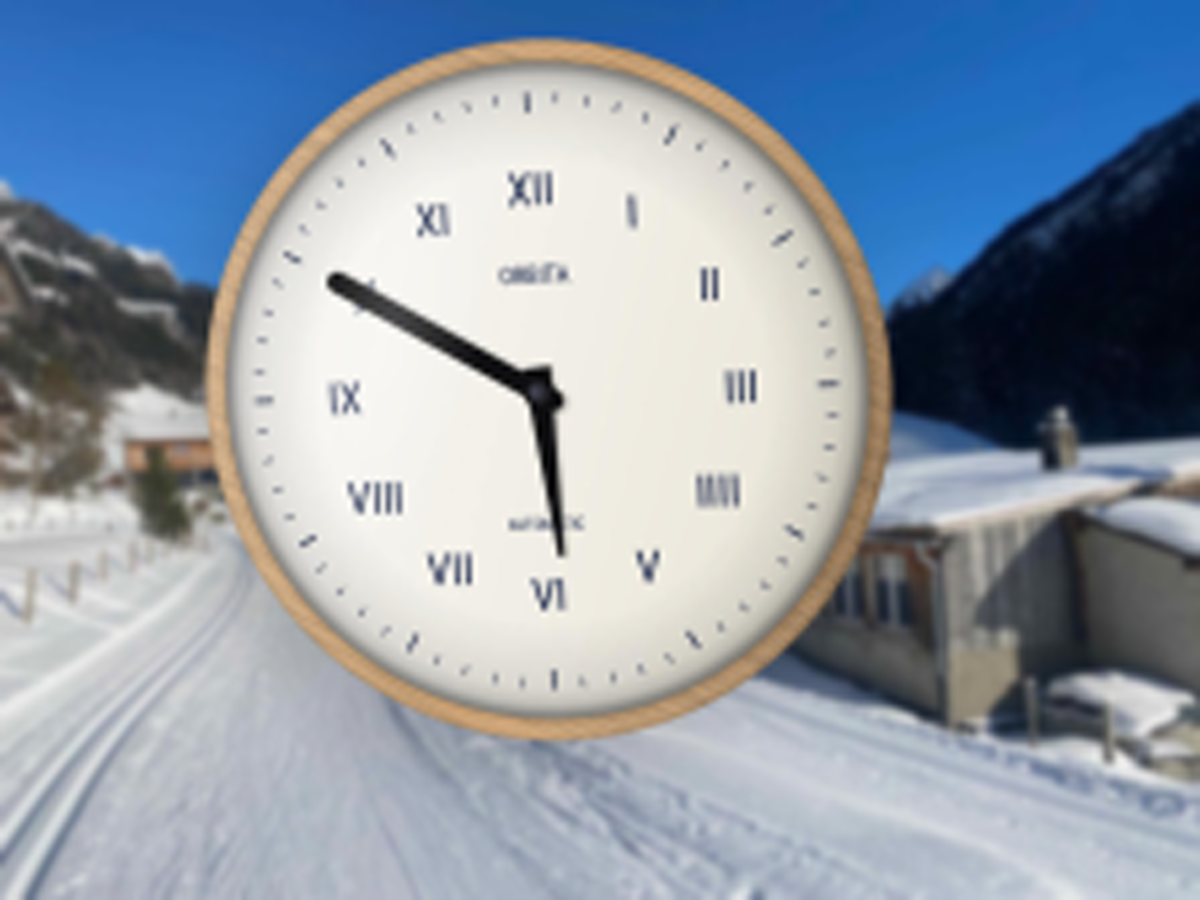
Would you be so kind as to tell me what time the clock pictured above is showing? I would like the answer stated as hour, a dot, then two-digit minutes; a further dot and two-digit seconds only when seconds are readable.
5.50
